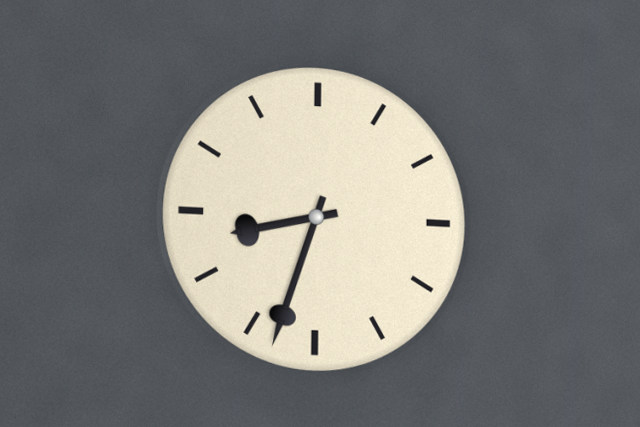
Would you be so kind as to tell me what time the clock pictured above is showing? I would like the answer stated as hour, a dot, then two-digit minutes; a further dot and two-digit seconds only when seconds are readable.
8.33
